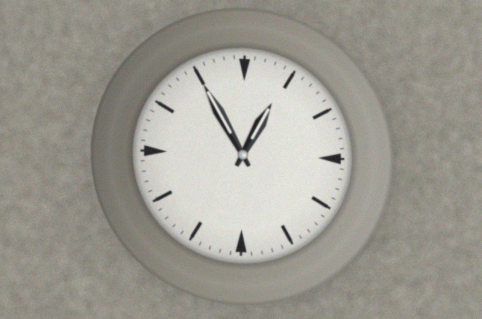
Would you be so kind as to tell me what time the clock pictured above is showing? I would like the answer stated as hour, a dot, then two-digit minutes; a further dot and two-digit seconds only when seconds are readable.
12.55
